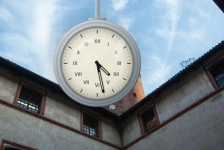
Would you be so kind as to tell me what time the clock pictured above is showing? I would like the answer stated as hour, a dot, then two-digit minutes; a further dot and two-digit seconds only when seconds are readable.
4.28
